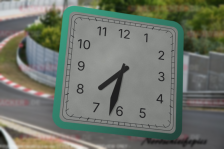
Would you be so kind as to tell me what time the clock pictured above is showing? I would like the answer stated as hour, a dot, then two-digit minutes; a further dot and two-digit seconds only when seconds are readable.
7.32
